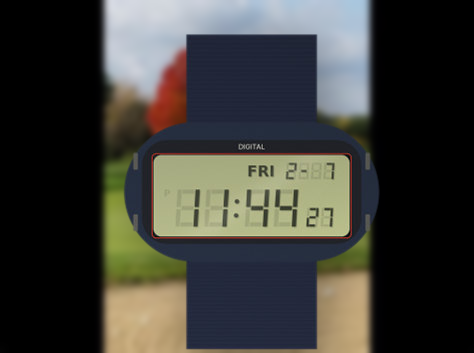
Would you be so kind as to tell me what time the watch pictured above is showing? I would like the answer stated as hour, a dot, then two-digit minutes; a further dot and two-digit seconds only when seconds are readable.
11.44.27
